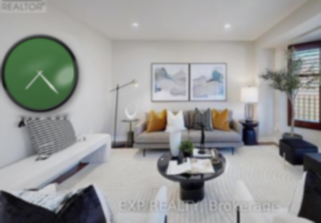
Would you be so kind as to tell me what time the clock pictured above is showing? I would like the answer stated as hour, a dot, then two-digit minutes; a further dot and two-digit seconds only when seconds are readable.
7.23
